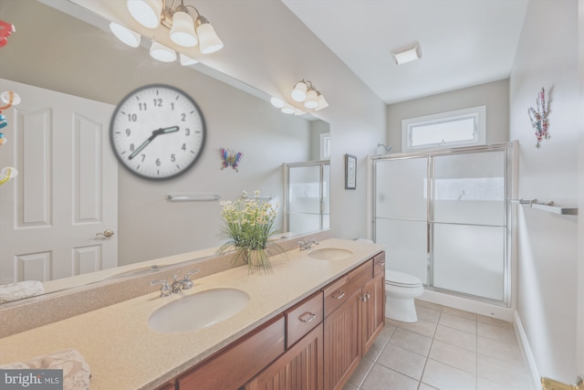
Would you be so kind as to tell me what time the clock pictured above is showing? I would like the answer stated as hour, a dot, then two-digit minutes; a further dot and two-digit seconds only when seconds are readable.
2.38
